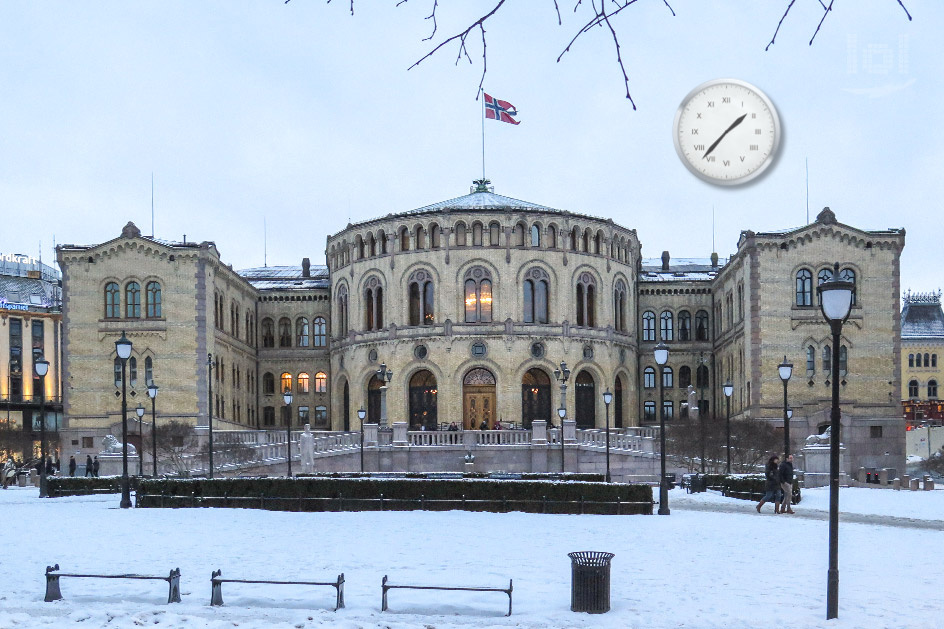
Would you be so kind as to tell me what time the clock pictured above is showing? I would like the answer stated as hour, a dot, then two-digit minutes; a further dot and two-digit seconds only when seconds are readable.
1.37
